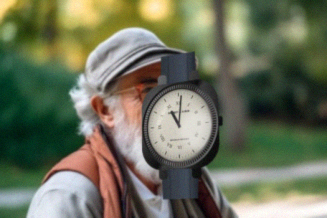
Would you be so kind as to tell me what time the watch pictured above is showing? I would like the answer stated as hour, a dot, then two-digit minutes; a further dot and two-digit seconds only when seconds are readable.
11.01
